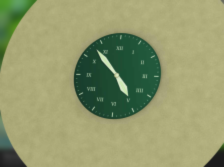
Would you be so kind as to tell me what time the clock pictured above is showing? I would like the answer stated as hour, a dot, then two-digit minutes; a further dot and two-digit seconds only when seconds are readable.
4.53
